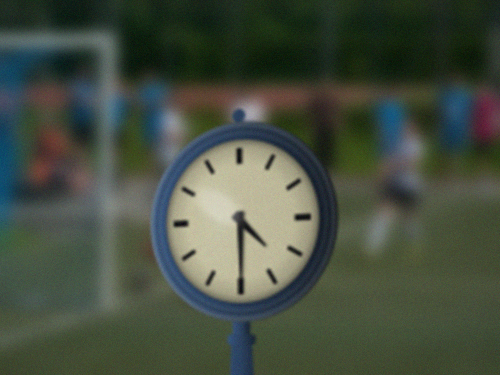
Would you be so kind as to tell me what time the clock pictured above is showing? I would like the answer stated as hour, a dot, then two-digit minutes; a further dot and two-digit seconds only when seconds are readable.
4.30
